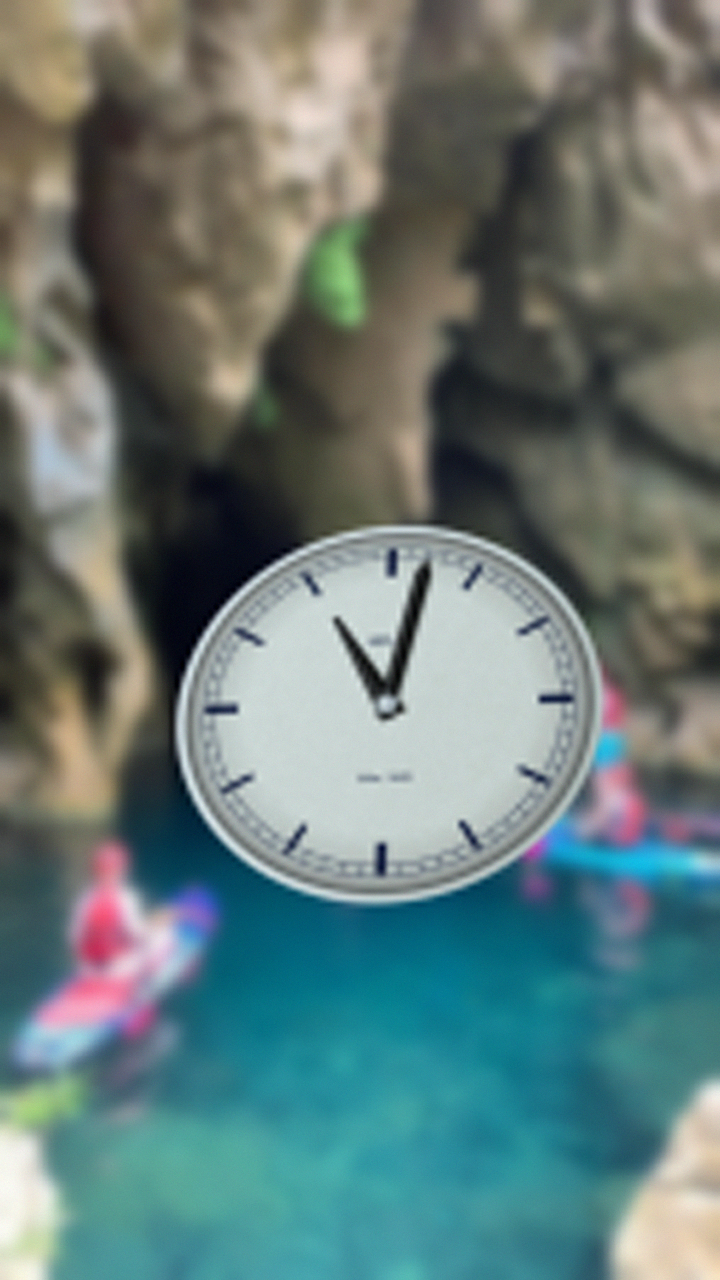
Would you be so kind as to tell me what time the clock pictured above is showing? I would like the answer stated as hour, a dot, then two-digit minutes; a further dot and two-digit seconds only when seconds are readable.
11.02
